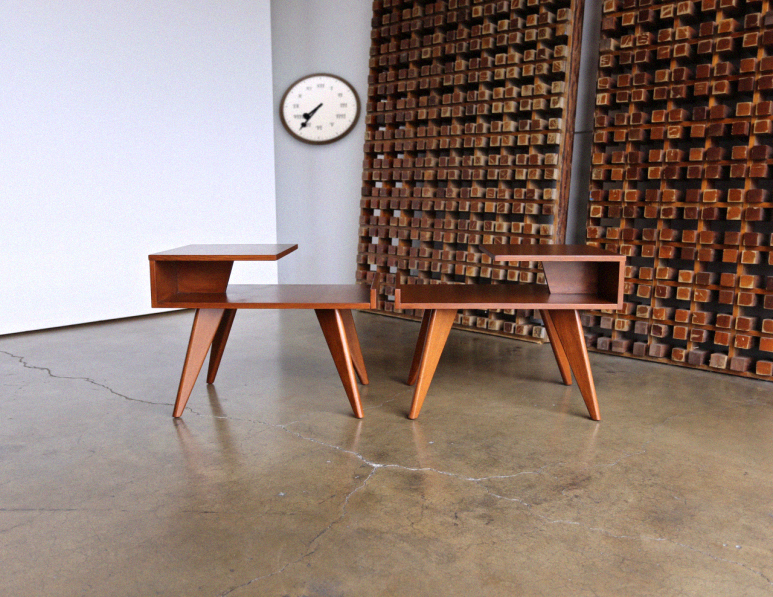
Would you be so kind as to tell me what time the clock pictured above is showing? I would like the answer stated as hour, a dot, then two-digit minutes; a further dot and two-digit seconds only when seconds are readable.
7.36
